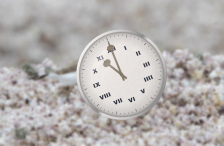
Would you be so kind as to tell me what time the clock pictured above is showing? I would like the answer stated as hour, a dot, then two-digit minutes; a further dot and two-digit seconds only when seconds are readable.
11.00
